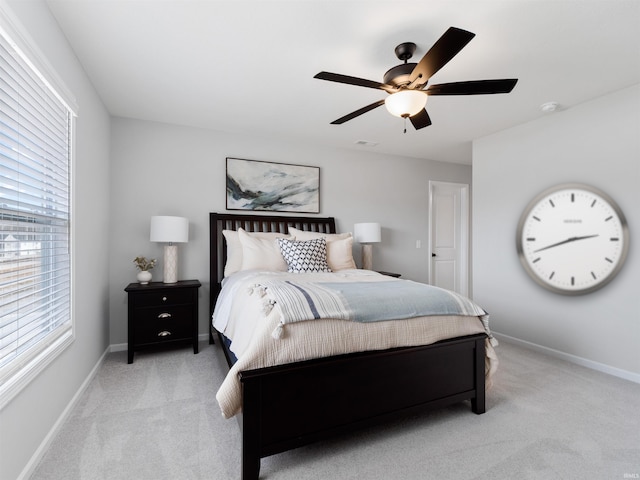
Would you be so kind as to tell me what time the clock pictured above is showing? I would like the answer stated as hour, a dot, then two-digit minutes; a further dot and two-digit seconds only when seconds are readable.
2.42
